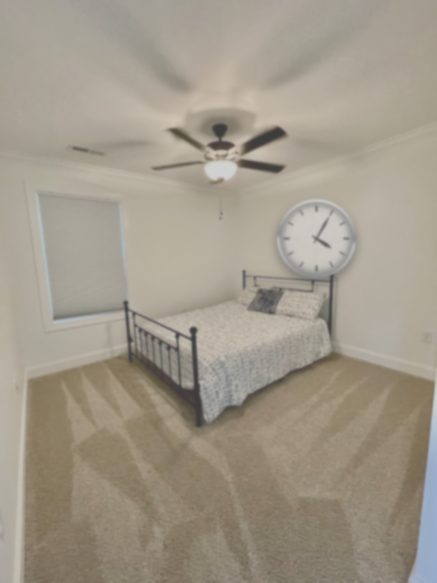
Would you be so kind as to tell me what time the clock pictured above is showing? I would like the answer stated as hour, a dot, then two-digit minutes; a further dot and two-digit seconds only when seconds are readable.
4.05
